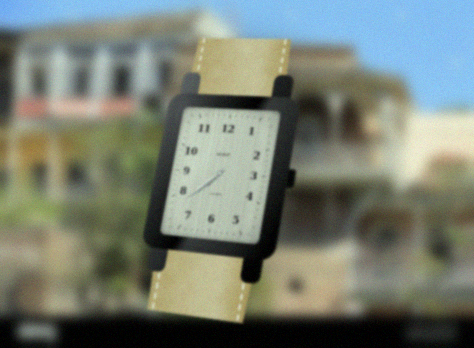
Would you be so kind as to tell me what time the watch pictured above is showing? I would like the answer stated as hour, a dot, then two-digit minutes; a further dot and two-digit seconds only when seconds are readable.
7.38
